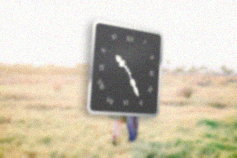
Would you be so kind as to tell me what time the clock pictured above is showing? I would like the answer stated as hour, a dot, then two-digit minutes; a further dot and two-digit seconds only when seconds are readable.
10.25
